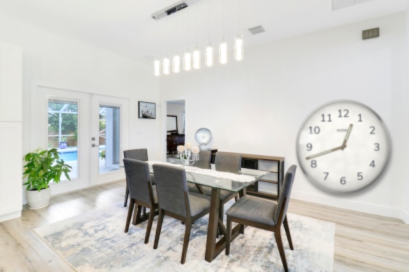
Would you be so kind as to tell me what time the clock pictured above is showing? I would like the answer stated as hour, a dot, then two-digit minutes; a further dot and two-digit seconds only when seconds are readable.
12.42
